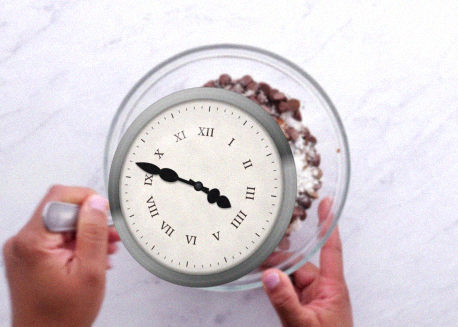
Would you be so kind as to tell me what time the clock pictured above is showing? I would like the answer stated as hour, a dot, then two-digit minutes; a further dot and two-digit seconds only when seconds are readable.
3.47
